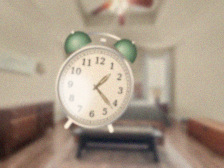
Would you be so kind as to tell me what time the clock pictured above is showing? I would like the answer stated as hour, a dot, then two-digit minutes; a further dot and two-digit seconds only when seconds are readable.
1.22
